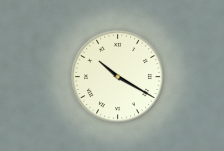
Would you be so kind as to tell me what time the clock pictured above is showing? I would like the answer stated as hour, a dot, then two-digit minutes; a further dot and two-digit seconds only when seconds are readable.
10.20
